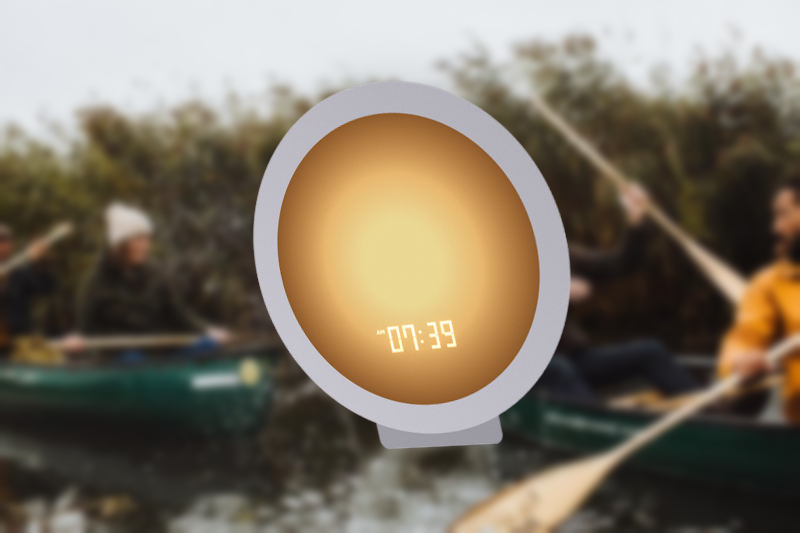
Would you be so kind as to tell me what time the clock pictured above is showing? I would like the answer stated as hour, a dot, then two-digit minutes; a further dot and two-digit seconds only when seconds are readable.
7.39
